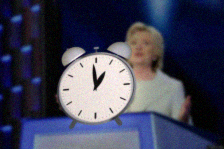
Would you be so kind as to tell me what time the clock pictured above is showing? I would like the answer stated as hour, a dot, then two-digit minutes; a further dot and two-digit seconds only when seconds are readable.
12.59
